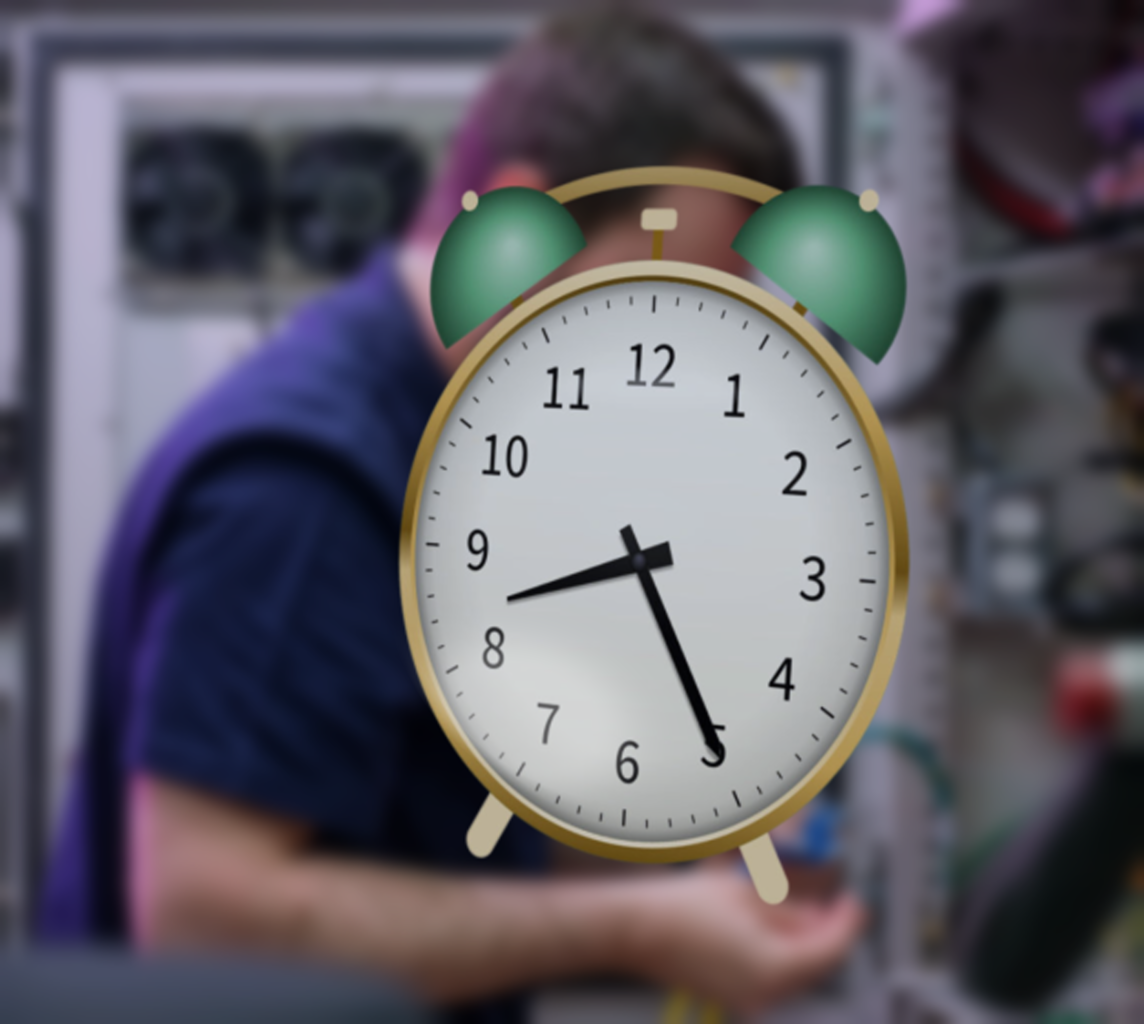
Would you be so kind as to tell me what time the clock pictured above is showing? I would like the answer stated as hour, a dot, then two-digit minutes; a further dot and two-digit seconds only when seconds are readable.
8.25
